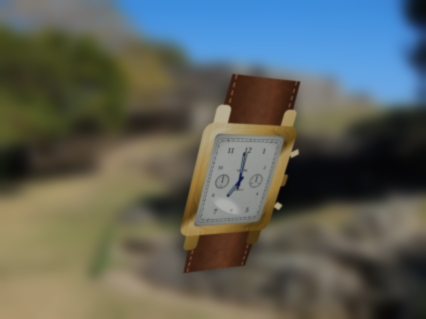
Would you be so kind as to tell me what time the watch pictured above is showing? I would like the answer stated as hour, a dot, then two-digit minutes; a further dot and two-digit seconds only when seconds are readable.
6.59
